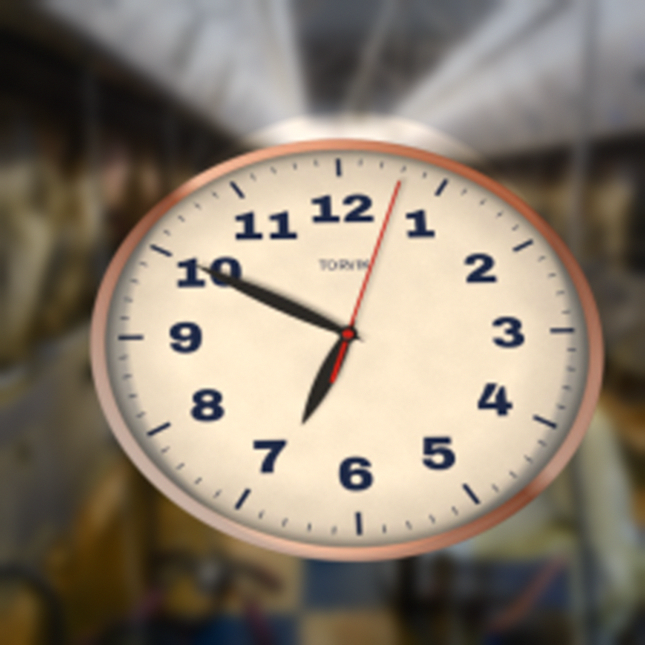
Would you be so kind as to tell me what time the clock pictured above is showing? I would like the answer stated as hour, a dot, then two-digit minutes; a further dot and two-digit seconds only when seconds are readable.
6.50.03
